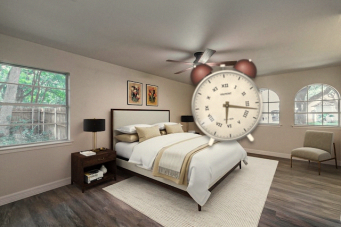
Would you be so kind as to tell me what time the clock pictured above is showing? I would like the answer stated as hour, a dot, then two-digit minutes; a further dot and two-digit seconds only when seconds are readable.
6.17
